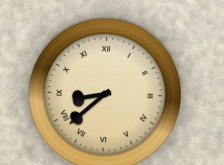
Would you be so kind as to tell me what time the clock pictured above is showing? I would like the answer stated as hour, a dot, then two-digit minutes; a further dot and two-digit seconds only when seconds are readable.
8.38
